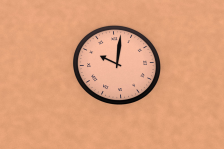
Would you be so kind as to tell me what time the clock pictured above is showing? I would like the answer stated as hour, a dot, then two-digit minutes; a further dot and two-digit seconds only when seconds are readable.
10.02
